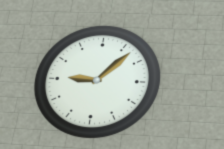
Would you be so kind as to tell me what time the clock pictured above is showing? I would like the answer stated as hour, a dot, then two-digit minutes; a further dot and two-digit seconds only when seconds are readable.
9.07
